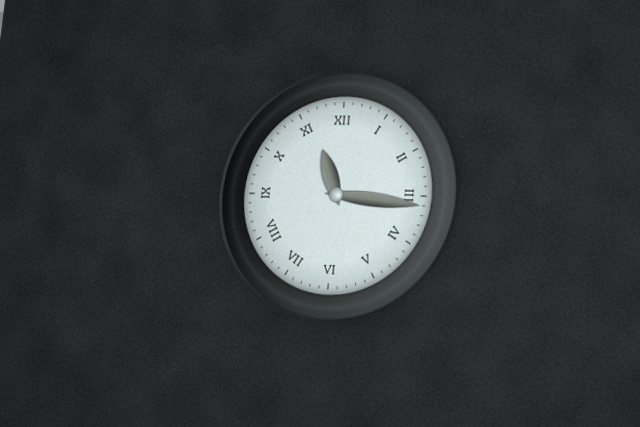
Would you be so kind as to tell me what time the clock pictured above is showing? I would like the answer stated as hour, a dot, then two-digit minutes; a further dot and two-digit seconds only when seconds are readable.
11.16
